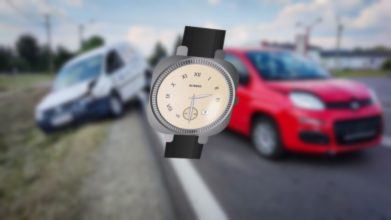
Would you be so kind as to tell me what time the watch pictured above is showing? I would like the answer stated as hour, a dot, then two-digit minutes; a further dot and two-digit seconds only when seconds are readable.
2.30
